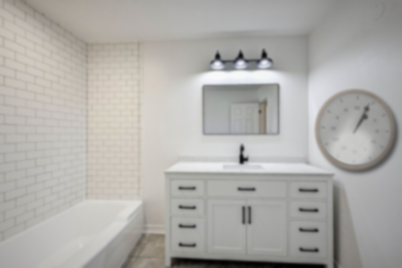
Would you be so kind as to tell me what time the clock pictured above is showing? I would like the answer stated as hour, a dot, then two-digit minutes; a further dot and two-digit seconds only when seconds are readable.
1.04
